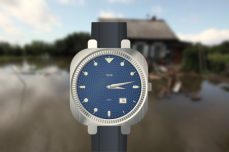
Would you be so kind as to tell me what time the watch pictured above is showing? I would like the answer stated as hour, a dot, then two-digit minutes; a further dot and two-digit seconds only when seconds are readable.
3.13
